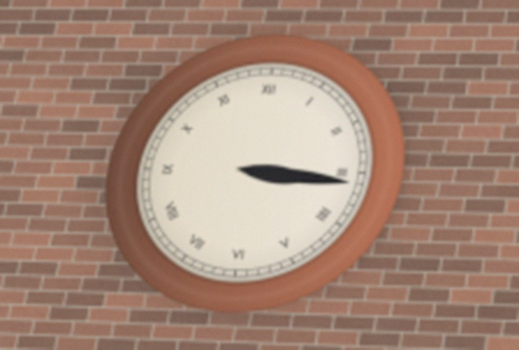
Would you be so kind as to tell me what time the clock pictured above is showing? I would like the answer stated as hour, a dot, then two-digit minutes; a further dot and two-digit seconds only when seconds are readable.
3.16
